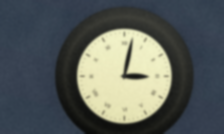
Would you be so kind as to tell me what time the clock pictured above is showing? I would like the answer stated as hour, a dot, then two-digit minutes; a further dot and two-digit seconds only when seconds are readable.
3.02
